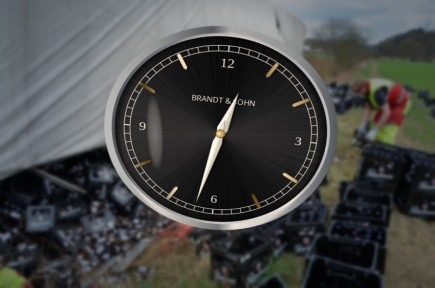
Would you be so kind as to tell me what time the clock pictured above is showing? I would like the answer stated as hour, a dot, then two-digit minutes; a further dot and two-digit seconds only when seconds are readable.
12.32
